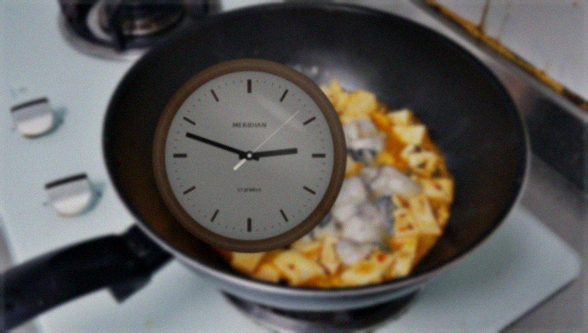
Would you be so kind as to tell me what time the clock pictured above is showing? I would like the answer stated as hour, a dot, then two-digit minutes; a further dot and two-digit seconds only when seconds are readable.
2.48.08
